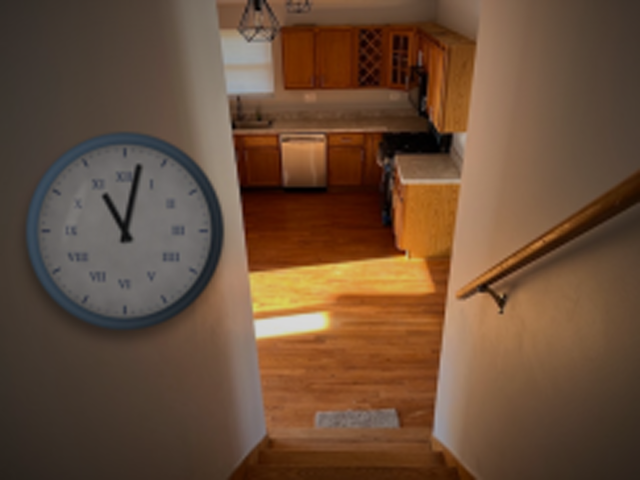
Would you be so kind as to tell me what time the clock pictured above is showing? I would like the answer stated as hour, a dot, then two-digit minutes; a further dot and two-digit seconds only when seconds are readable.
11.02
